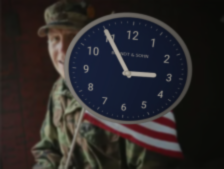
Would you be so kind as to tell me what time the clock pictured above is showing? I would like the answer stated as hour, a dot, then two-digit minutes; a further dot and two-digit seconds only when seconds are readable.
2.55
